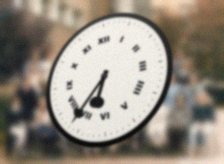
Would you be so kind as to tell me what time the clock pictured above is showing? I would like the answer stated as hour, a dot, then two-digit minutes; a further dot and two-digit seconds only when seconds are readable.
6.37
